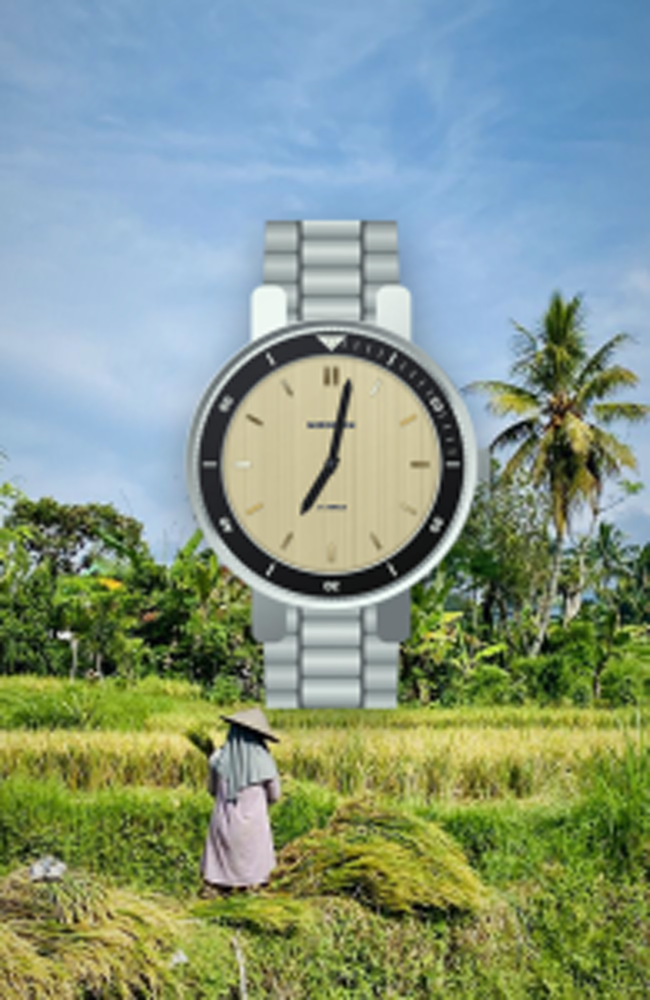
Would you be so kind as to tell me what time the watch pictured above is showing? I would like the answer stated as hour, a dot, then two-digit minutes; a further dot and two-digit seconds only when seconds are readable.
7.02
